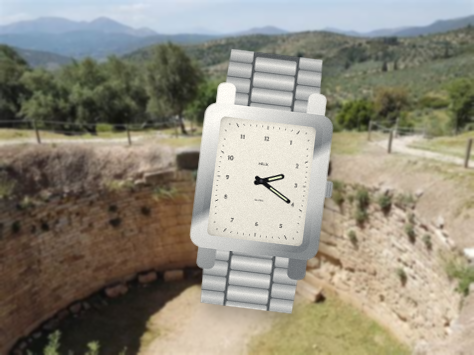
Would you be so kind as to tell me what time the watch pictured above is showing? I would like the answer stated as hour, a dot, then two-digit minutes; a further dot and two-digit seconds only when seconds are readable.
2.20
